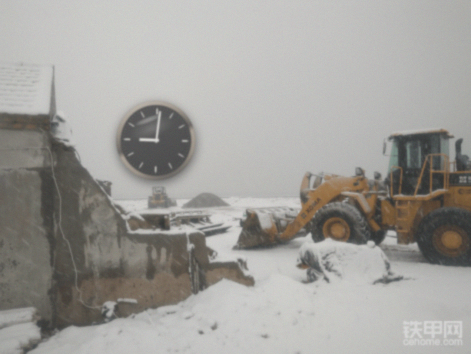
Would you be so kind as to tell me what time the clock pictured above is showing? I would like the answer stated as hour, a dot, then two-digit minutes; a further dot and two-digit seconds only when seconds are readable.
9.01
